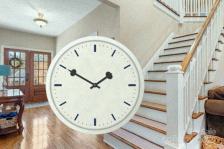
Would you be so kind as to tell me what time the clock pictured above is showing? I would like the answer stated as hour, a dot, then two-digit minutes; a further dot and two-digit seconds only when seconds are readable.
1.50
